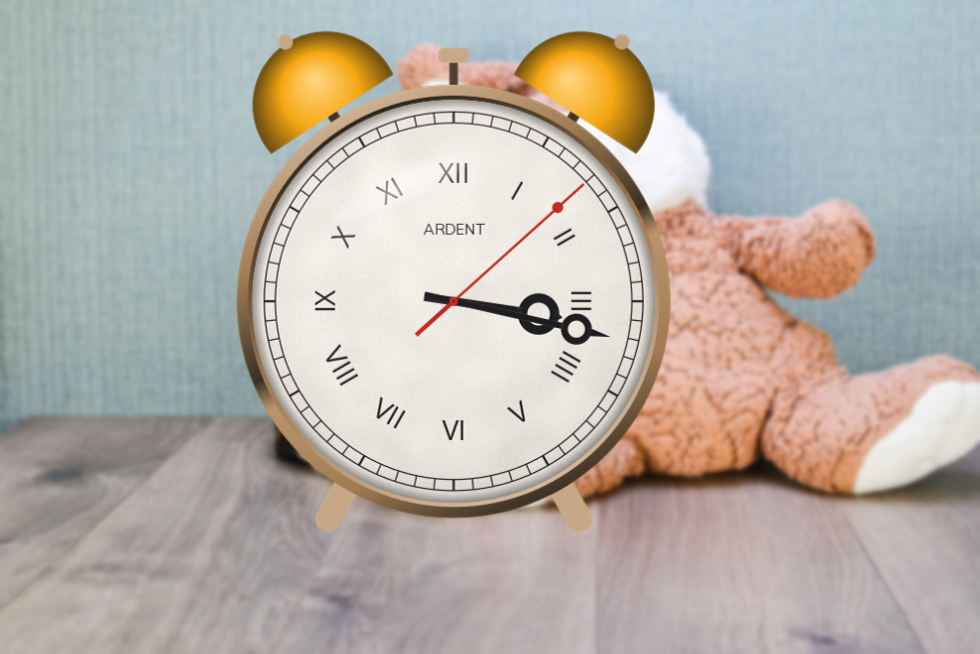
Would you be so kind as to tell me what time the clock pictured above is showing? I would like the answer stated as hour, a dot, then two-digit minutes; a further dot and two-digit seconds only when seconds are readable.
3.17.08
